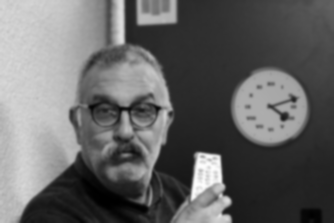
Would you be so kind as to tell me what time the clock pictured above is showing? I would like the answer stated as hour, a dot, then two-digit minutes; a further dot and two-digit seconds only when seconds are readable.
4.12
